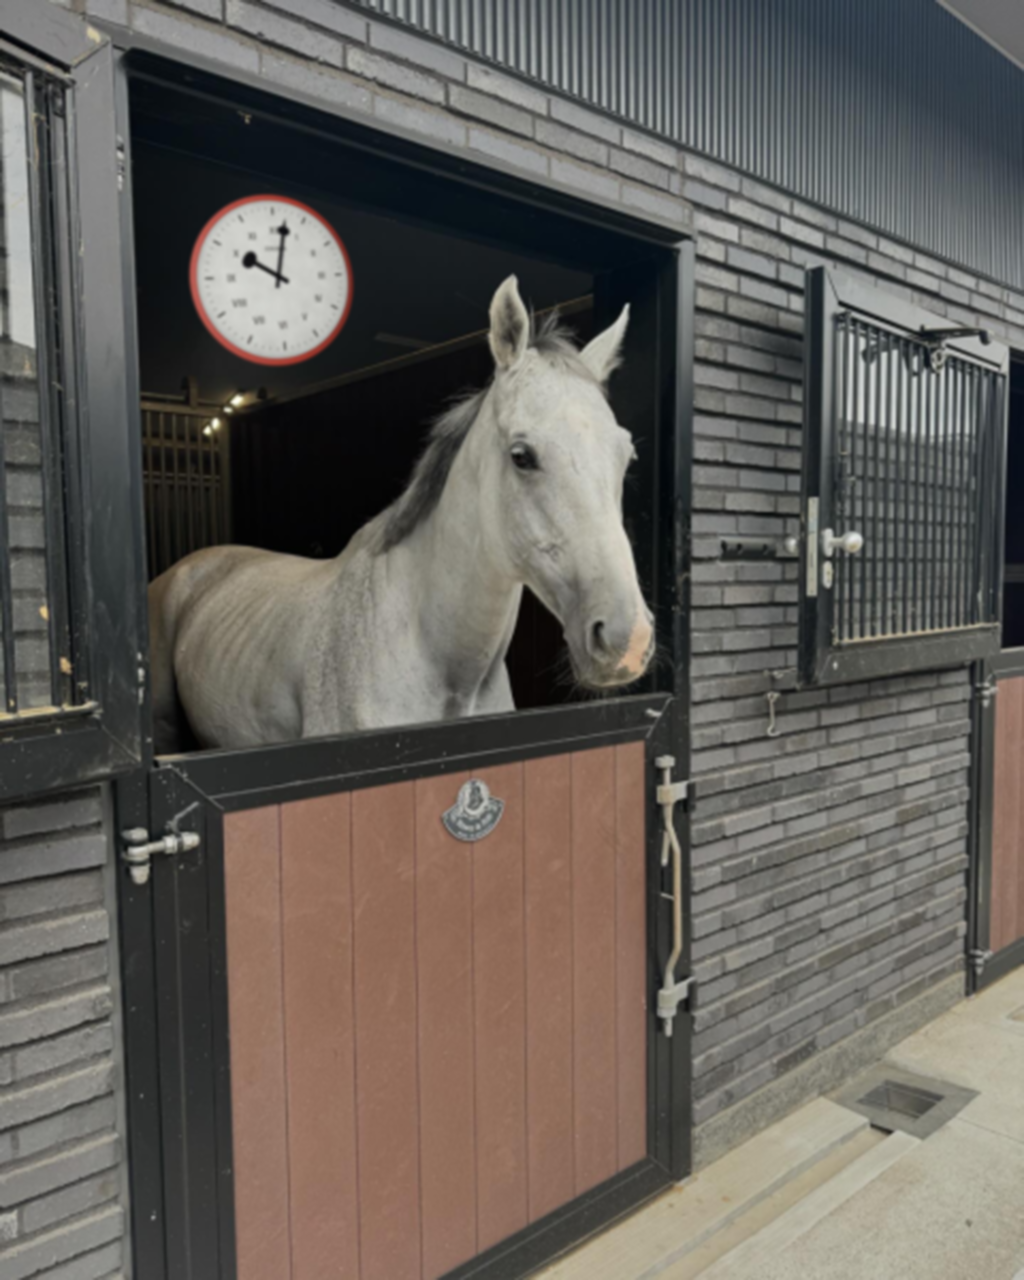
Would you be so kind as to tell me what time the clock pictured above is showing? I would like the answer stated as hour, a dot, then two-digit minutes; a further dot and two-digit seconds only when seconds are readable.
10.02
